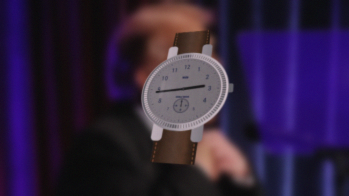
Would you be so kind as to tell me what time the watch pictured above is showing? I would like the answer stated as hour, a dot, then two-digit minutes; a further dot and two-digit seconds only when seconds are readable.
2.44
